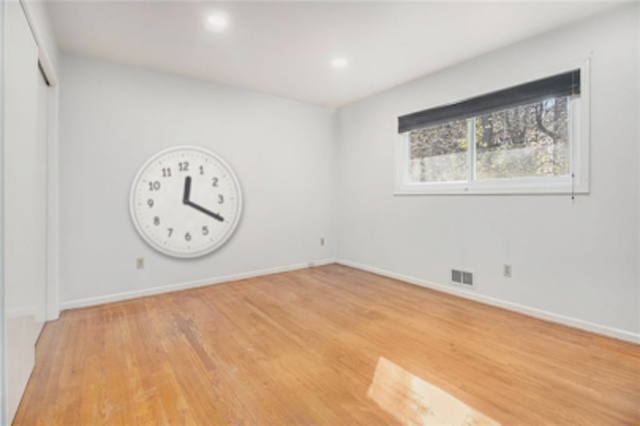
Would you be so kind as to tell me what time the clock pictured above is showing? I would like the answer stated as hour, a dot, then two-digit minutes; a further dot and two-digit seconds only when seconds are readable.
12.20
